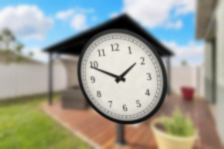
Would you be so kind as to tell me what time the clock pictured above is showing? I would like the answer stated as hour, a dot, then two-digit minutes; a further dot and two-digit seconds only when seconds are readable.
1.49
